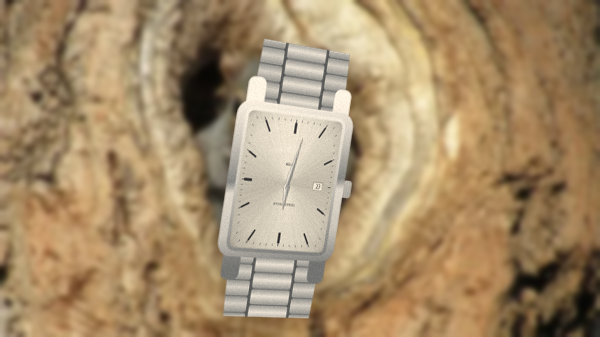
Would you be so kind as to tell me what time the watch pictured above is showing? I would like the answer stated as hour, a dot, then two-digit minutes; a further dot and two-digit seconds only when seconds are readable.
6.02
